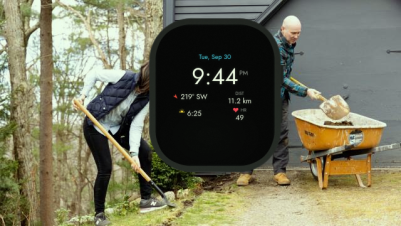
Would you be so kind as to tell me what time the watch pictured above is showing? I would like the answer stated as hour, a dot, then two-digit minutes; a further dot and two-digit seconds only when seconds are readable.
9.44
